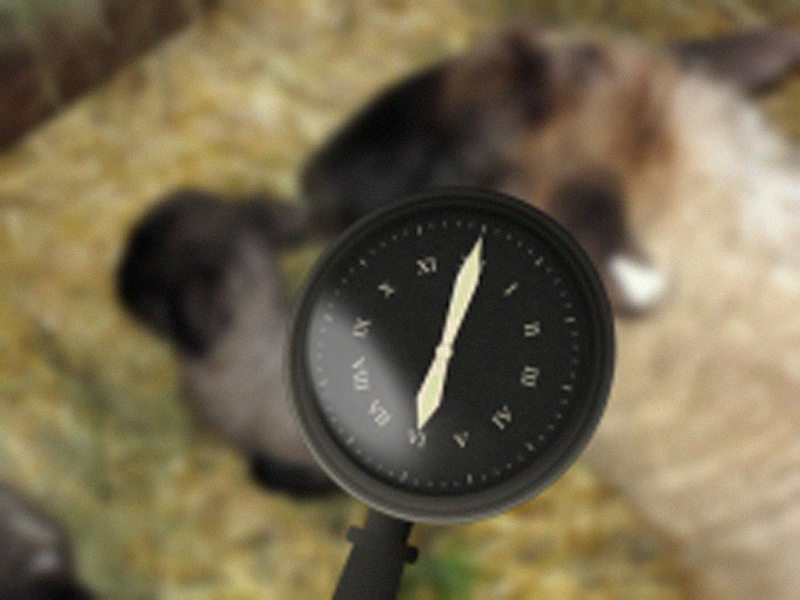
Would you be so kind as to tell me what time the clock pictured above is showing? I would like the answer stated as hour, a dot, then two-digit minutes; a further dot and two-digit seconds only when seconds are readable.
6.00
